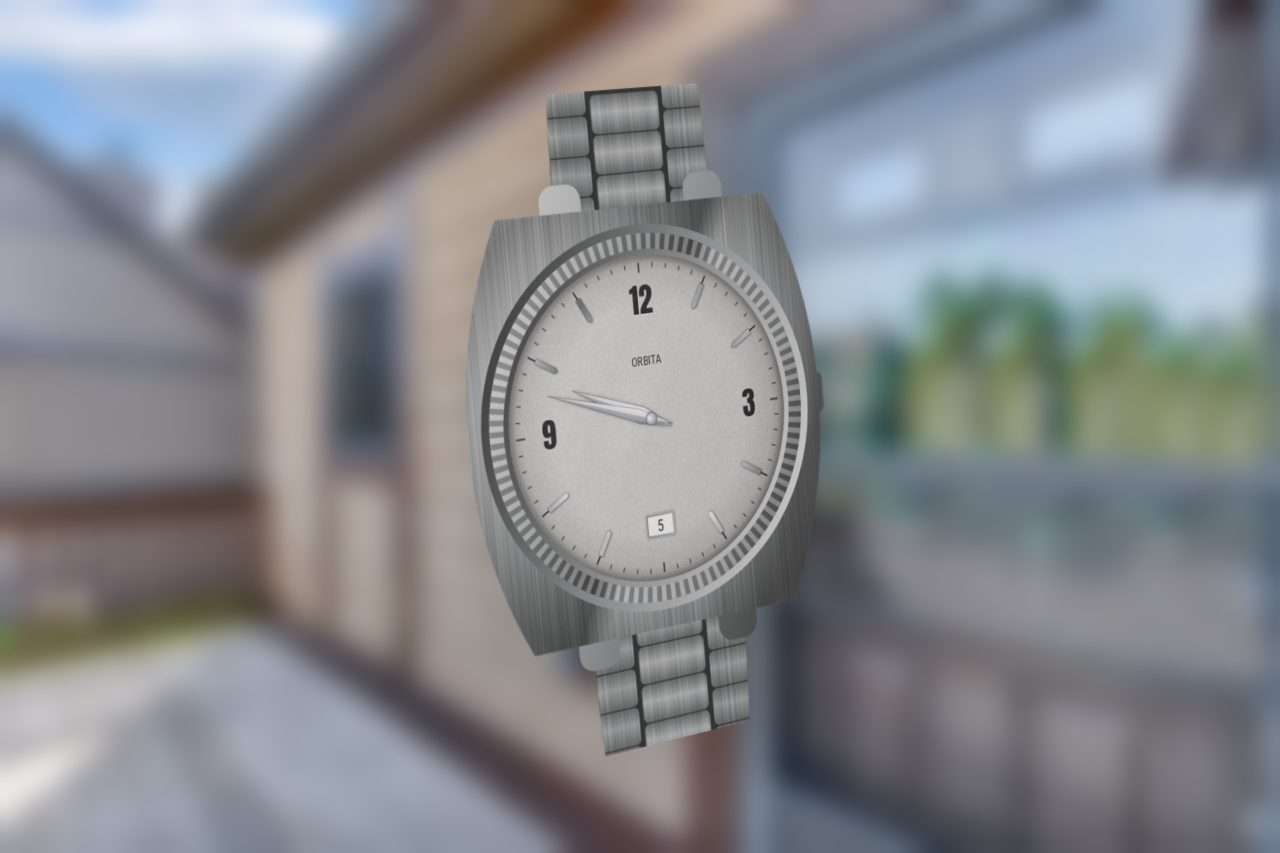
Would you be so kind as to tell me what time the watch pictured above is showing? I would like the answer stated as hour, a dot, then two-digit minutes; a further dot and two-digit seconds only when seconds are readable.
9.48
